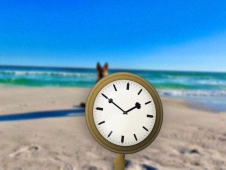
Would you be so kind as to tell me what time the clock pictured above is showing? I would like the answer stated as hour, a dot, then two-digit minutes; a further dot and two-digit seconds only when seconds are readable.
1.50
